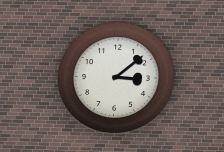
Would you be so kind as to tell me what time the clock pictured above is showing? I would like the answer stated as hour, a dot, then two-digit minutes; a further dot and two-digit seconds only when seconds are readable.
3.08
